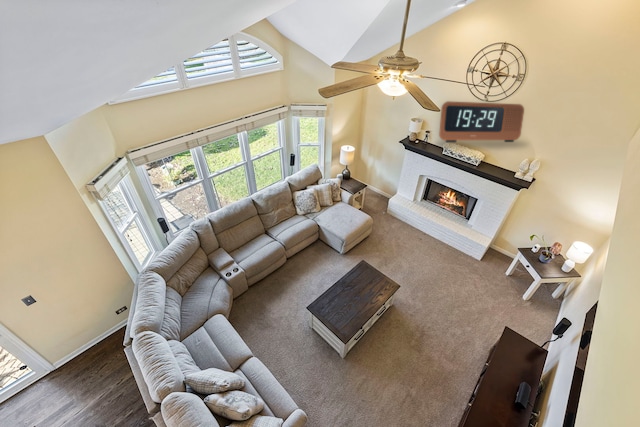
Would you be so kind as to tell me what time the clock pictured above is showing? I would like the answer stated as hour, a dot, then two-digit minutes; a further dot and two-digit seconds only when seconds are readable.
19.29
